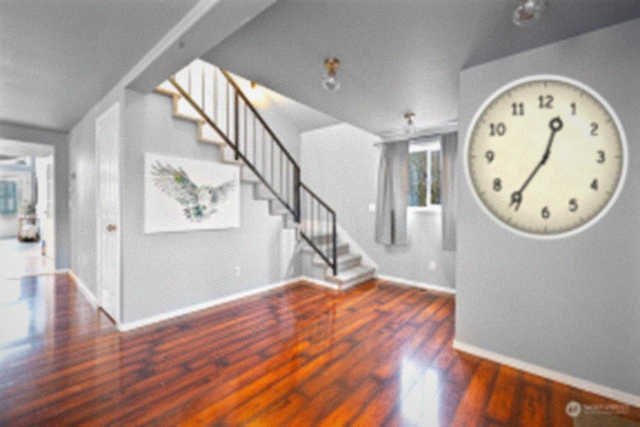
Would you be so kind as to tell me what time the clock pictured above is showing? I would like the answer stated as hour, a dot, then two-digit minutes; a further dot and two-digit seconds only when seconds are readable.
12.36
